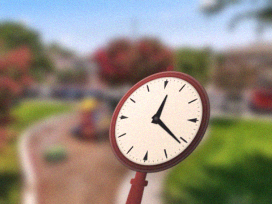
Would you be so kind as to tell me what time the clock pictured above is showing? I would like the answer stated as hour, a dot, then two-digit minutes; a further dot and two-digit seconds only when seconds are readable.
12.21
